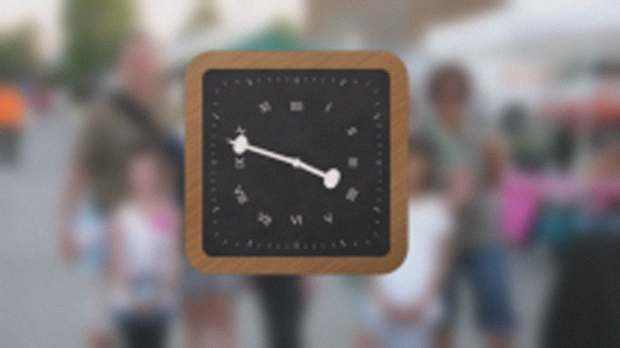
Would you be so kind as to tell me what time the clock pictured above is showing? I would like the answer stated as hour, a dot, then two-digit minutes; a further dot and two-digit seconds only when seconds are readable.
3.48
